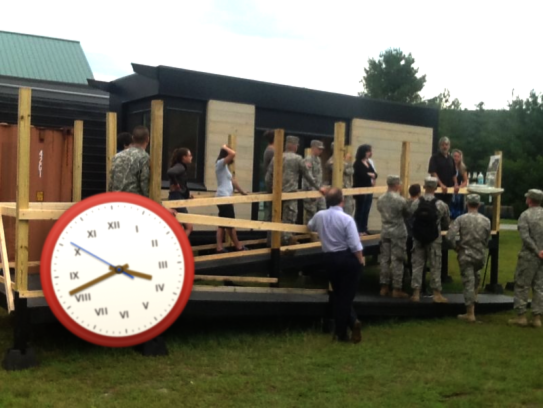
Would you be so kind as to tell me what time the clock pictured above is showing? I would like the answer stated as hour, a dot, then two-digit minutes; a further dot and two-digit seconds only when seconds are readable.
3.41.51
